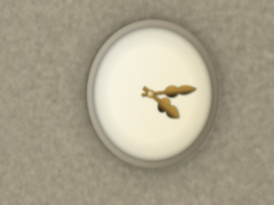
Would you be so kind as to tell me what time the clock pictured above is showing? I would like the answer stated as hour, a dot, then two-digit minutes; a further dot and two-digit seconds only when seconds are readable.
4.14
